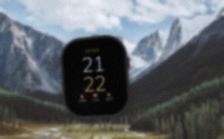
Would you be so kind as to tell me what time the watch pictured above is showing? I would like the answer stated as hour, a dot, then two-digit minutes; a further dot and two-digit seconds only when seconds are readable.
21.22
